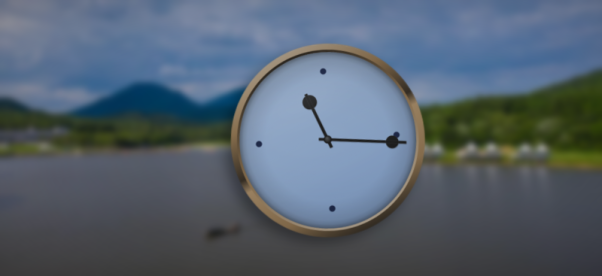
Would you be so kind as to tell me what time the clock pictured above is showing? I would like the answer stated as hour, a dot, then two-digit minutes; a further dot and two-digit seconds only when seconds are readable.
11.16
